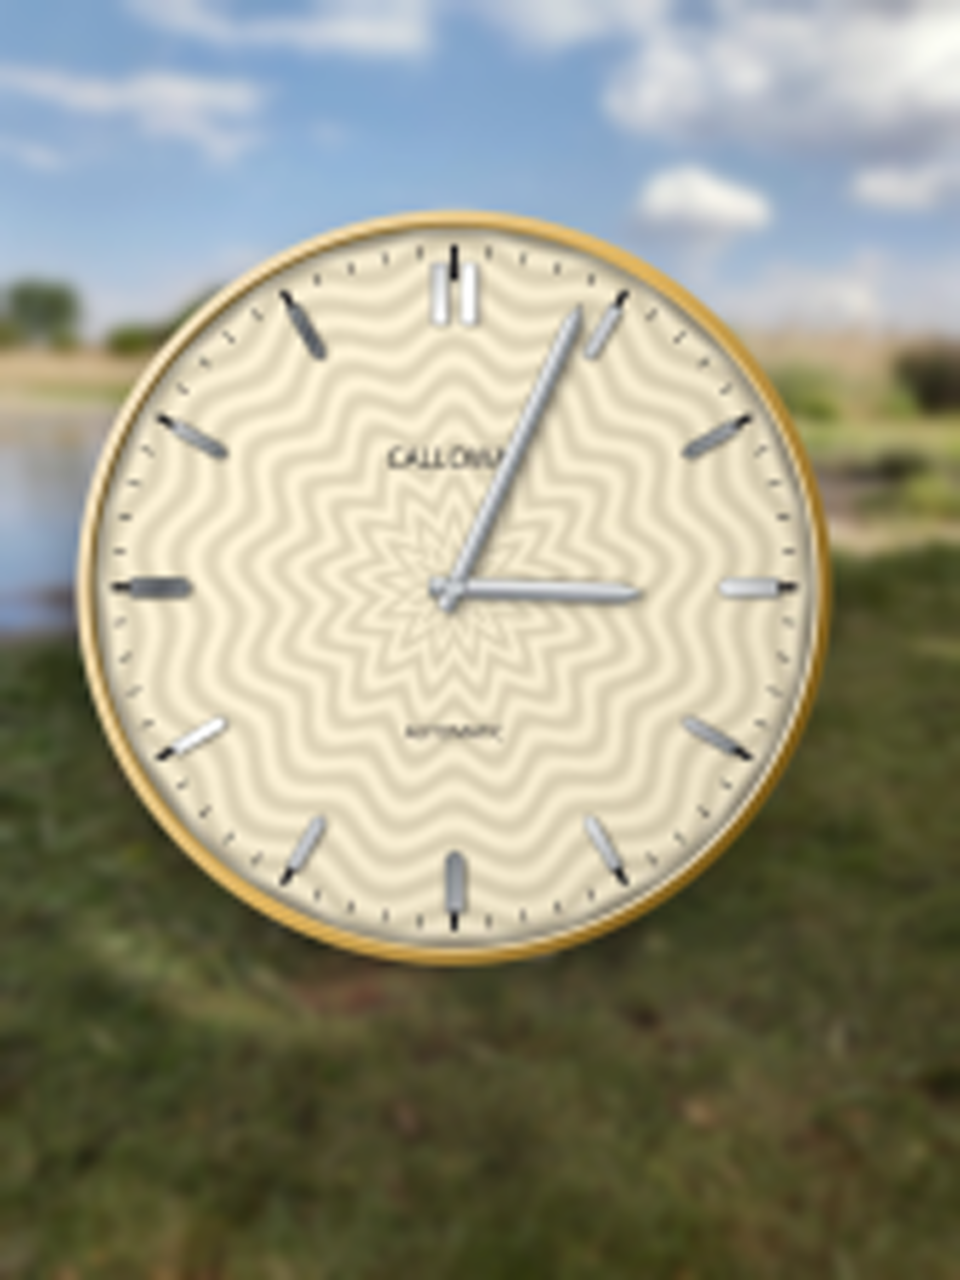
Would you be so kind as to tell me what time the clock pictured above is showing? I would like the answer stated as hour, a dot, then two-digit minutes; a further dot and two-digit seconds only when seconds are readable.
3.04
